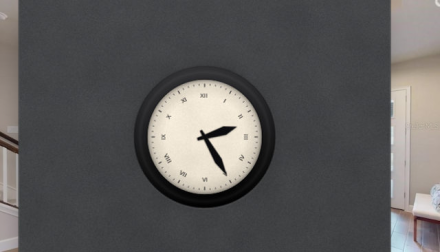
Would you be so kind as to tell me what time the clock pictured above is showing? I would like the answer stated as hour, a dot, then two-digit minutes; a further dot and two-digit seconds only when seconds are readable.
2.25
